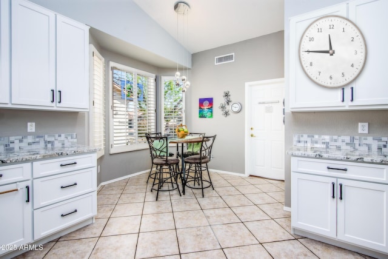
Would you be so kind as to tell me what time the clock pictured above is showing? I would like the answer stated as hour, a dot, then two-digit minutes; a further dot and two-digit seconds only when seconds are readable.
11.45
